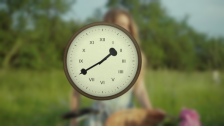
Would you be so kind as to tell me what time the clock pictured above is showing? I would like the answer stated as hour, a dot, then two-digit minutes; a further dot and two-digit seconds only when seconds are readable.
1.40
